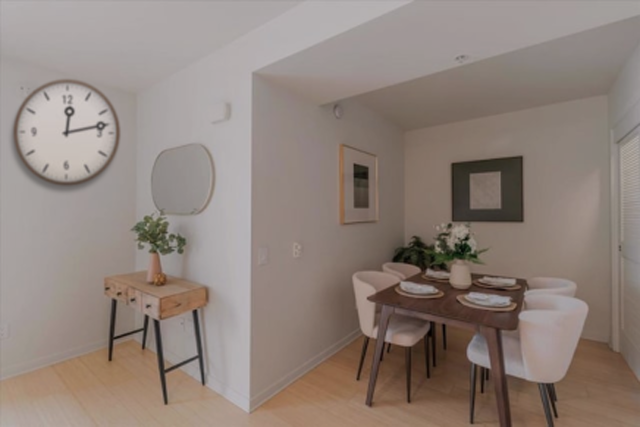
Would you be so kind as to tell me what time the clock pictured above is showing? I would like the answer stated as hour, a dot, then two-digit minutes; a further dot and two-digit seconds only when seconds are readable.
12.13
